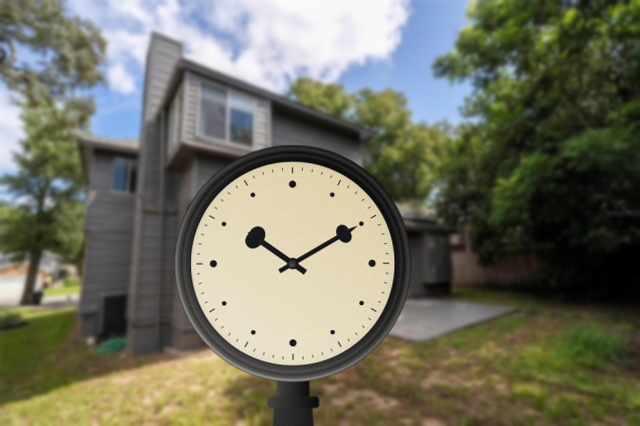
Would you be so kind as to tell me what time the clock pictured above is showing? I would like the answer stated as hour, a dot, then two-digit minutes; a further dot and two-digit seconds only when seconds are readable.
10.10
